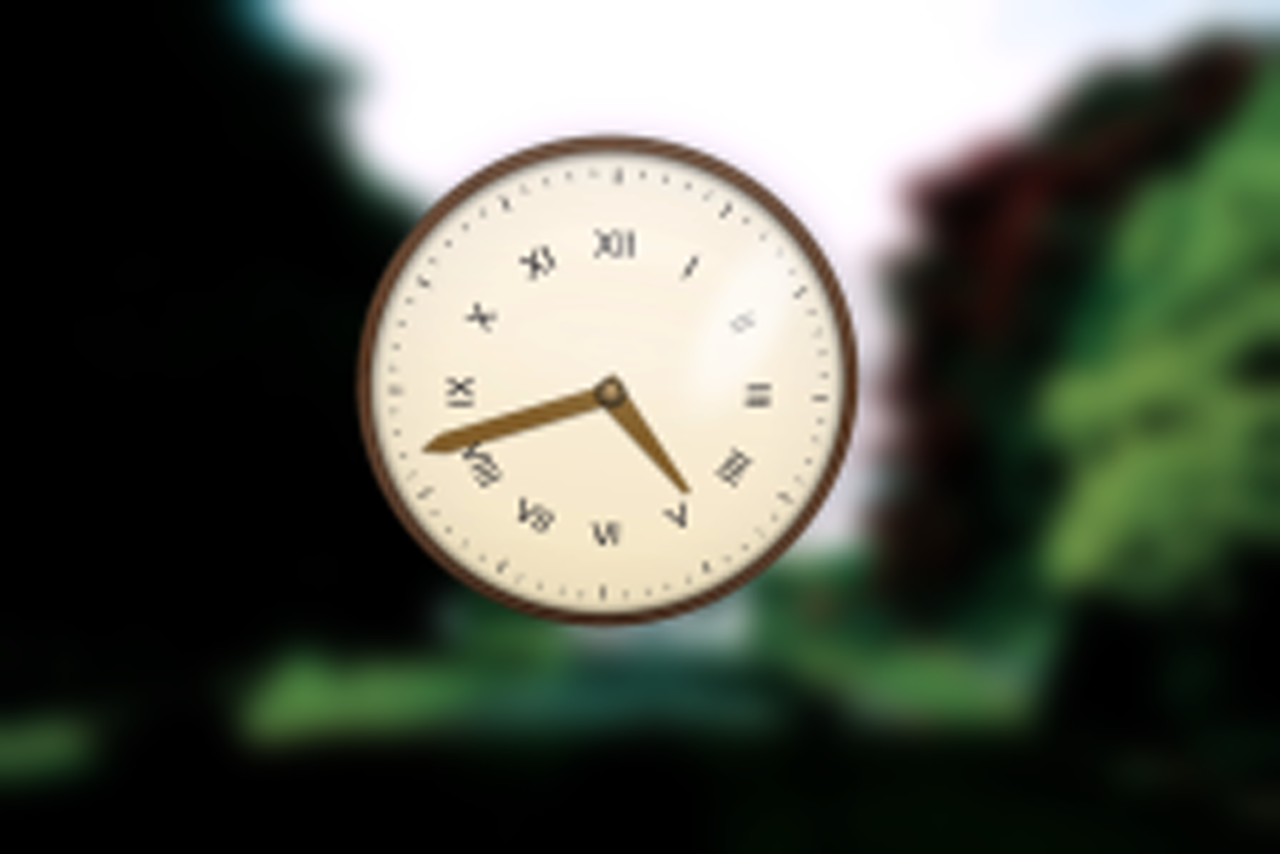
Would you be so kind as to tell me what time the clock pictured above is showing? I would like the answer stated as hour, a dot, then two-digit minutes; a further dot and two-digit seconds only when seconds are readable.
4.42
